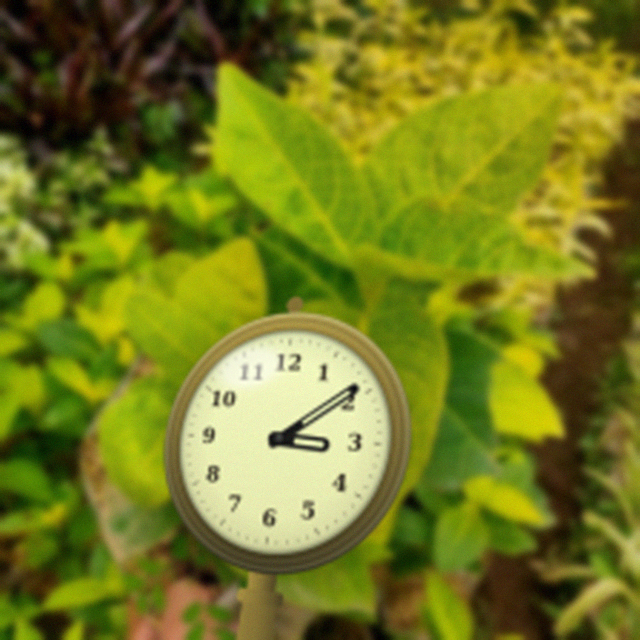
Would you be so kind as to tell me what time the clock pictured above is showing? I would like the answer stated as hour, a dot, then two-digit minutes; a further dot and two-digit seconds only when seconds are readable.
3.09
